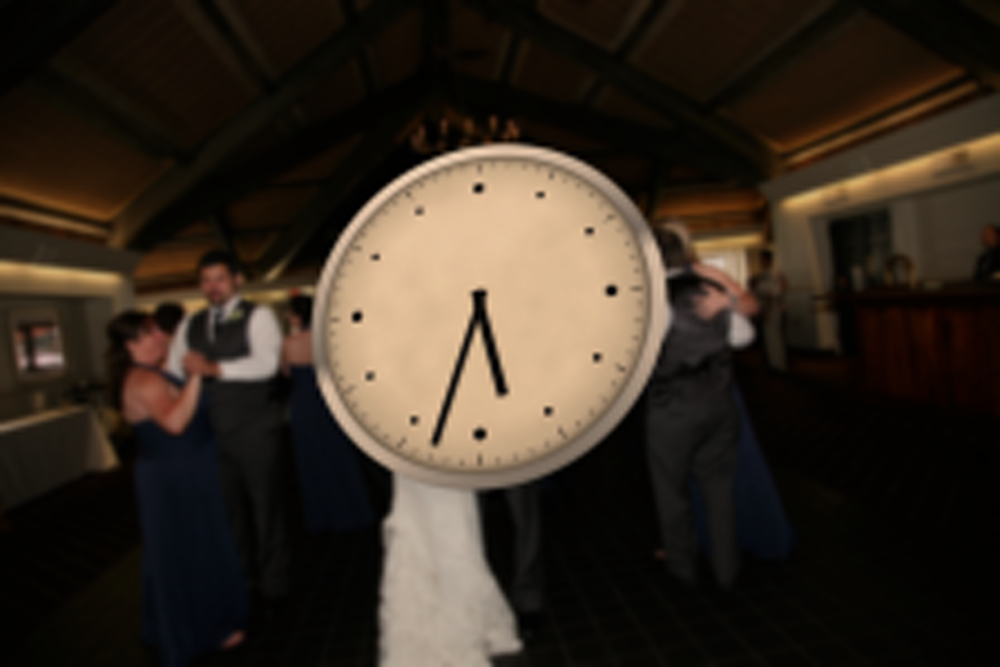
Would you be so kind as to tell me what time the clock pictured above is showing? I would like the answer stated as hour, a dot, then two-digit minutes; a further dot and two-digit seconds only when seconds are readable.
5.33
